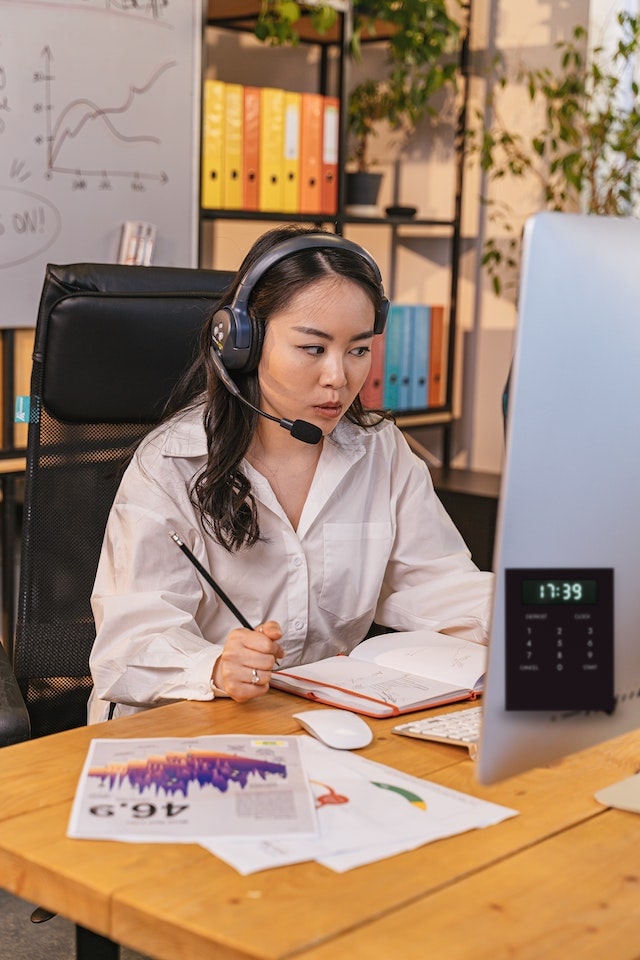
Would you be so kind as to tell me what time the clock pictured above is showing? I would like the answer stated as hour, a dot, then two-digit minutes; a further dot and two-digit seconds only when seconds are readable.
17.39
